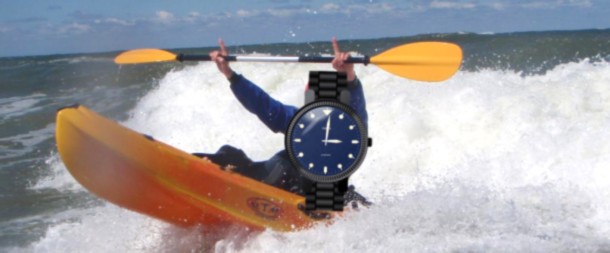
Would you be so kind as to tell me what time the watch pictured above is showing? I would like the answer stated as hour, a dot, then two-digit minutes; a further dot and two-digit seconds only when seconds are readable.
3.01
